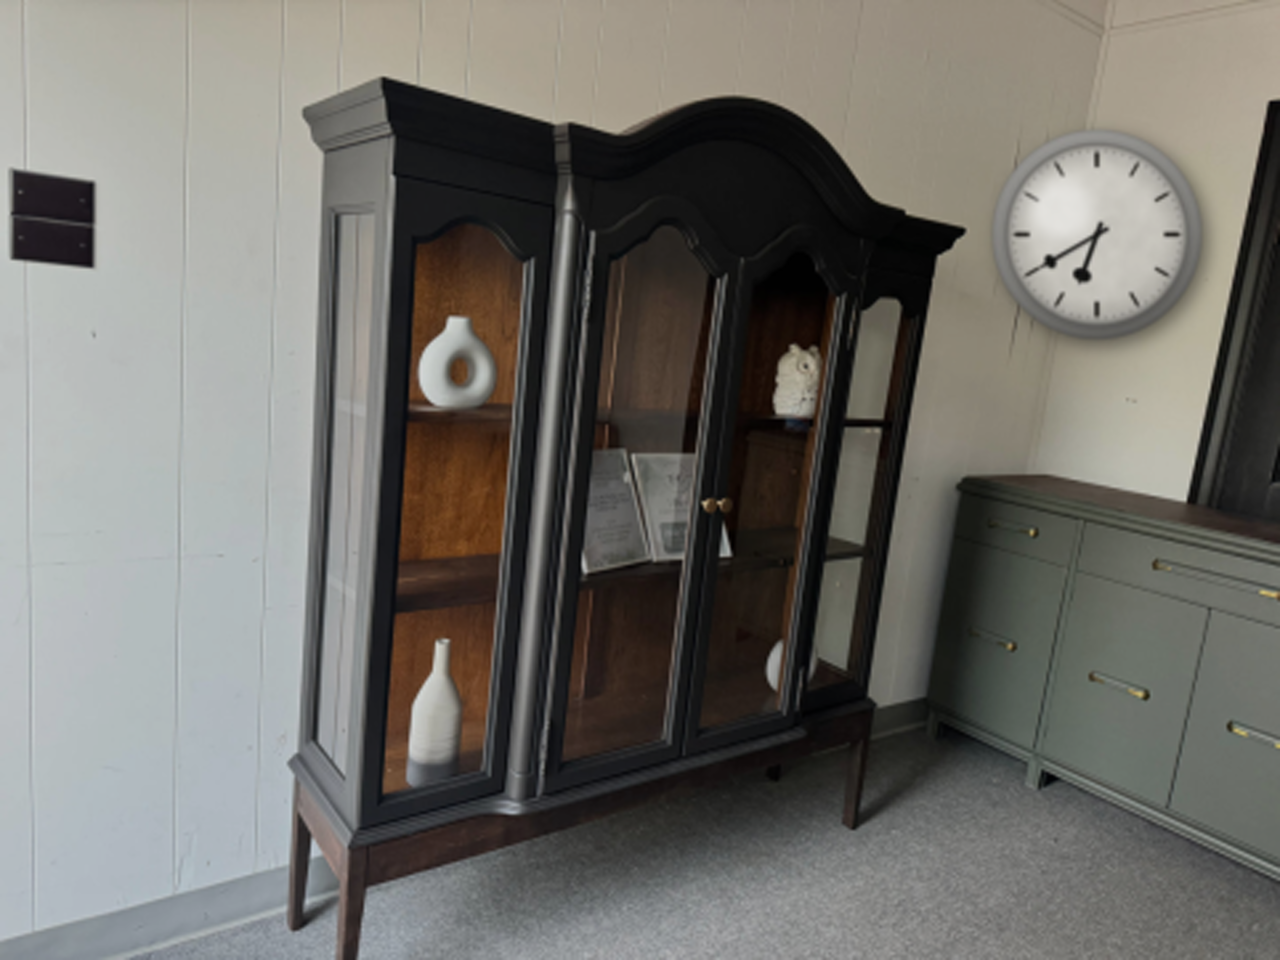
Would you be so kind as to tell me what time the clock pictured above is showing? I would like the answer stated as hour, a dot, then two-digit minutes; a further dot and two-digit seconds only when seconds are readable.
6.40
